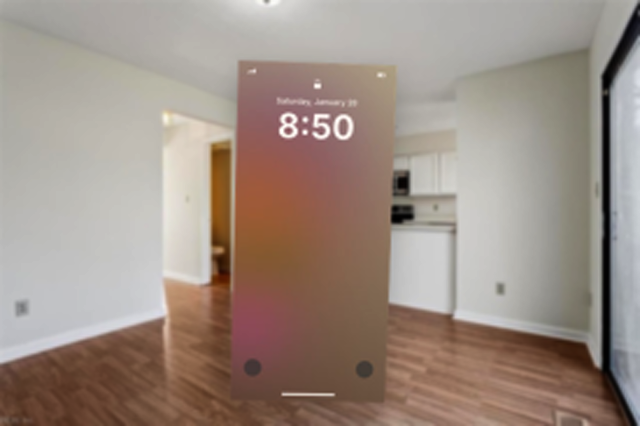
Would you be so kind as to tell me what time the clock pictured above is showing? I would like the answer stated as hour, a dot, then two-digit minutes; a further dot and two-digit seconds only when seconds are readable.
8.50
